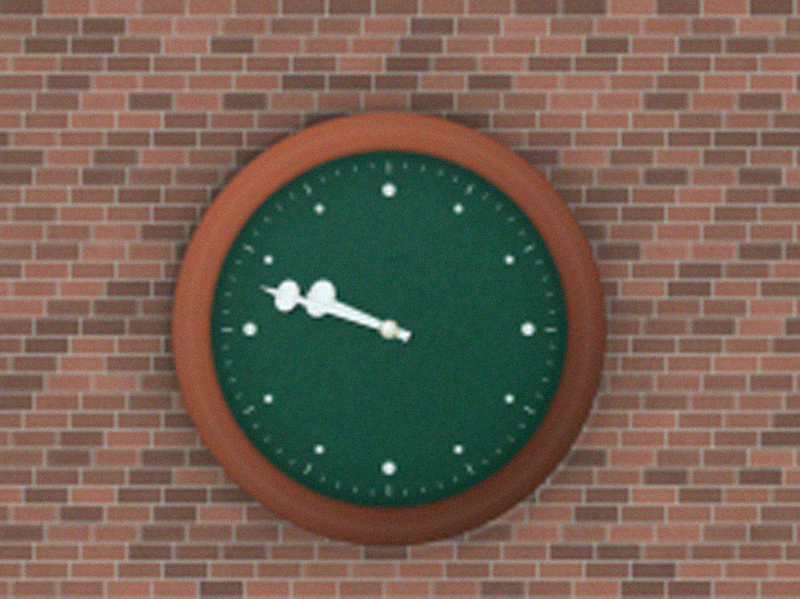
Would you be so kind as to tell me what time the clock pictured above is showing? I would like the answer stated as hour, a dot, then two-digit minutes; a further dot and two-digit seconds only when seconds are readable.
9.48
